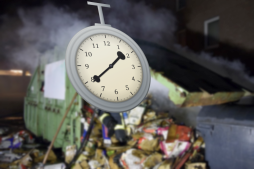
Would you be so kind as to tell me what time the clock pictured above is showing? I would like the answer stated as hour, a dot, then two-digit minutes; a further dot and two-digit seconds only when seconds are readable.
1.39
